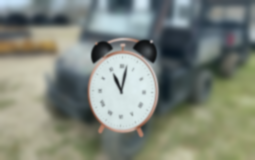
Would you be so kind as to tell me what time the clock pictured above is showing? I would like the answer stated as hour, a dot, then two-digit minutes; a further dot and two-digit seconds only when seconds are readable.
11.02
